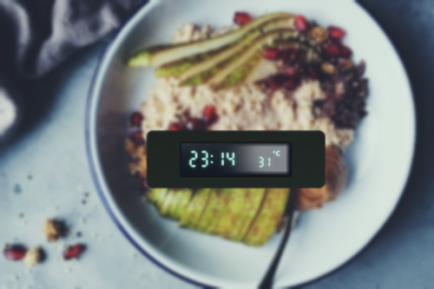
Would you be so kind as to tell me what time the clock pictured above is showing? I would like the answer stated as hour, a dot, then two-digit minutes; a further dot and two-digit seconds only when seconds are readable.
23.14
